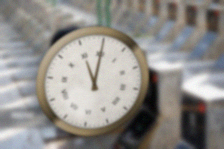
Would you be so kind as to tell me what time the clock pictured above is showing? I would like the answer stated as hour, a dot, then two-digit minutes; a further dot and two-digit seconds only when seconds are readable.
11.00
